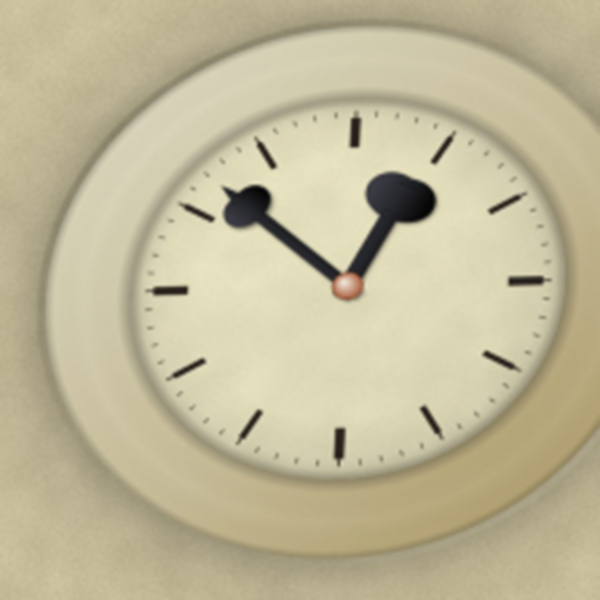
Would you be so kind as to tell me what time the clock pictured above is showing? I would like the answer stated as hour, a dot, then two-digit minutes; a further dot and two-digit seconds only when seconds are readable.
12.52
